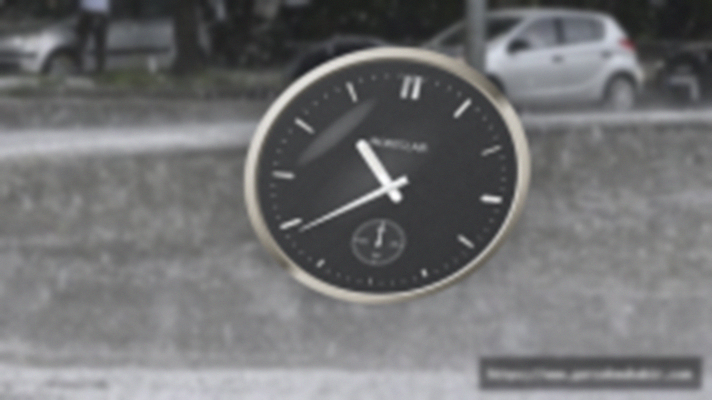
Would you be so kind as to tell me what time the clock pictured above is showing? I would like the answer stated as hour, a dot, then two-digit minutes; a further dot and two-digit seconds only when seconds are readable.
10.39
